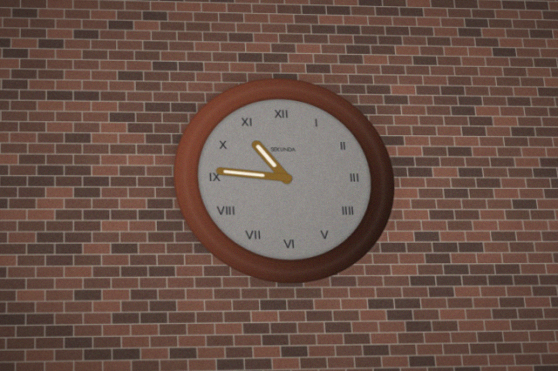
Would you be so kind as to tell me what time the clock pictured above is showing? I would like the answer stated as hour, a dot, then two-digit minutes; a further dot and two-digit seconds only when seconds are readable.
10.46
